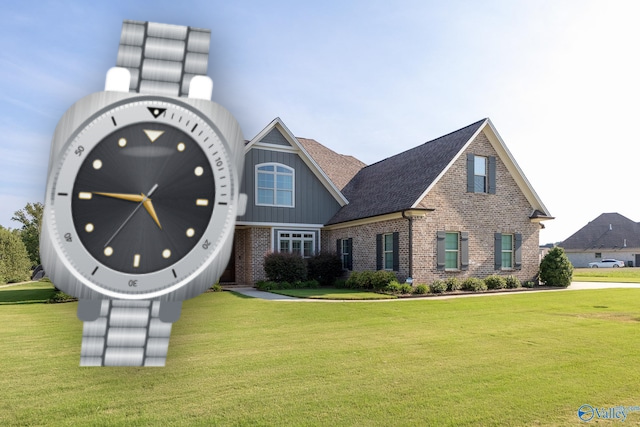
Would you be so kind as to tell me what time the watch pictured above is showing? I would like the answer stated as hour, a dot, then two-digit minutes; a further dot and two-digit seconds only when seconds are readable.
4.45.36
